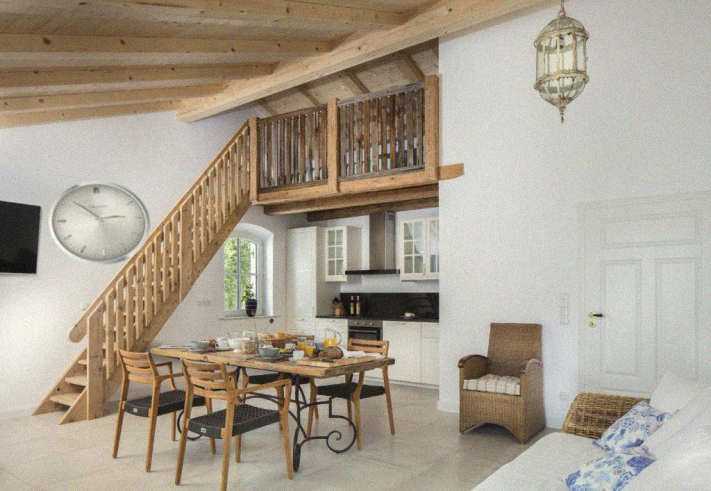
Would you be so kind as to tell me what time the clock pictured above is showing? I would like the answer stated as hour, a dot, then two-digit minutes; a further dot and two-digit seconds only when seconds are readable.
2.52
